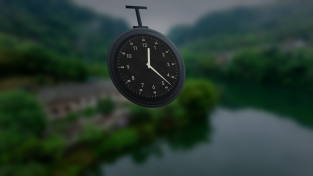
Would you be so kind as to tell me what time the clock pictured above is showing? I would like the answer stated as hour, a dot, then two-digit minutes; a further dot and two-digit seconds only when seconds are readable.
12.23
